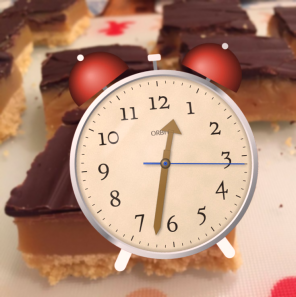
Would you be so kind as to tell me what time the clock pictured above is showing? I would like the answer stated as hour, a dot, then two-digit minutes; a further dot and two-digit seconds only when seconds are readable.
12.32.16
